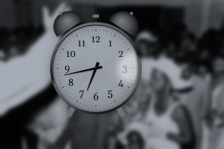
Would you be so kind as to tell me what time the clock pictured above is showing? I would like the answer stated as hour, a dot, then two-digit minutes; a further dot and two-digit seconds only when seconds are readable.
6.43
